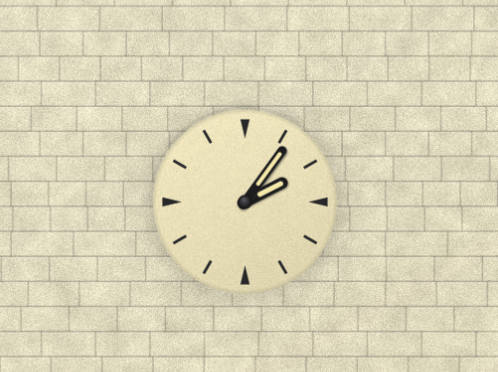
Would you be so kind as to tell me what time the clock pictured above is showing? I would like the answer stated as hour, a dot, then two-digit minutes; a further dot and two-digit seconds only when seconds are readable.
2.06
